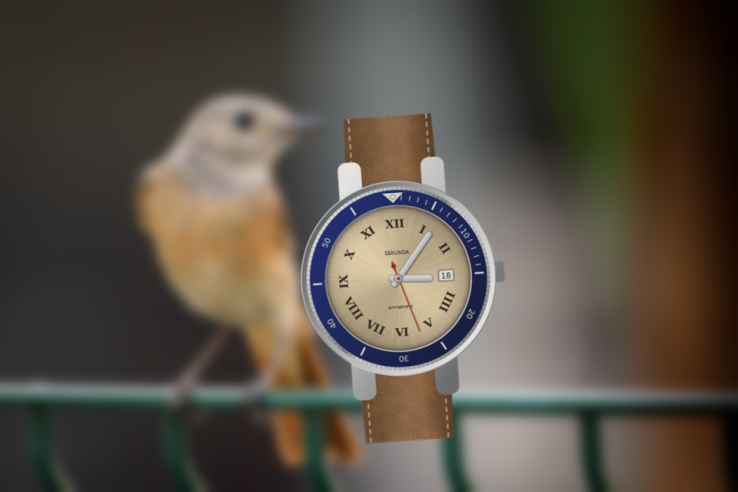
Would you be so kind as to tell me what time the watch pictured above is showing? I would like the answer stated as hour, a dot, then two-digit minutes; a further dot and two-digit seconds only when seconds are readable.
3.06.27
